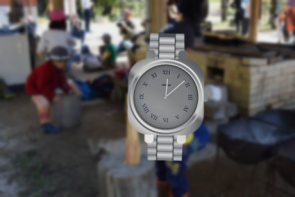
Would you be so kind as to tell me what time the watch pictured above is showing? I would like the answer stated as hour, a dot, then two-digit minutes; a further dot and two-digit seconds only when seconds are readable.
12.08
